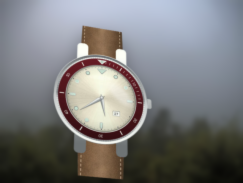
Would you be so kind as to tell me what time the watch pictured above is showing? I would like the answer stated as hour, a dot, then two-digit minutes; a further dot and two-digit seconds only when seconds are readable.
5.39
